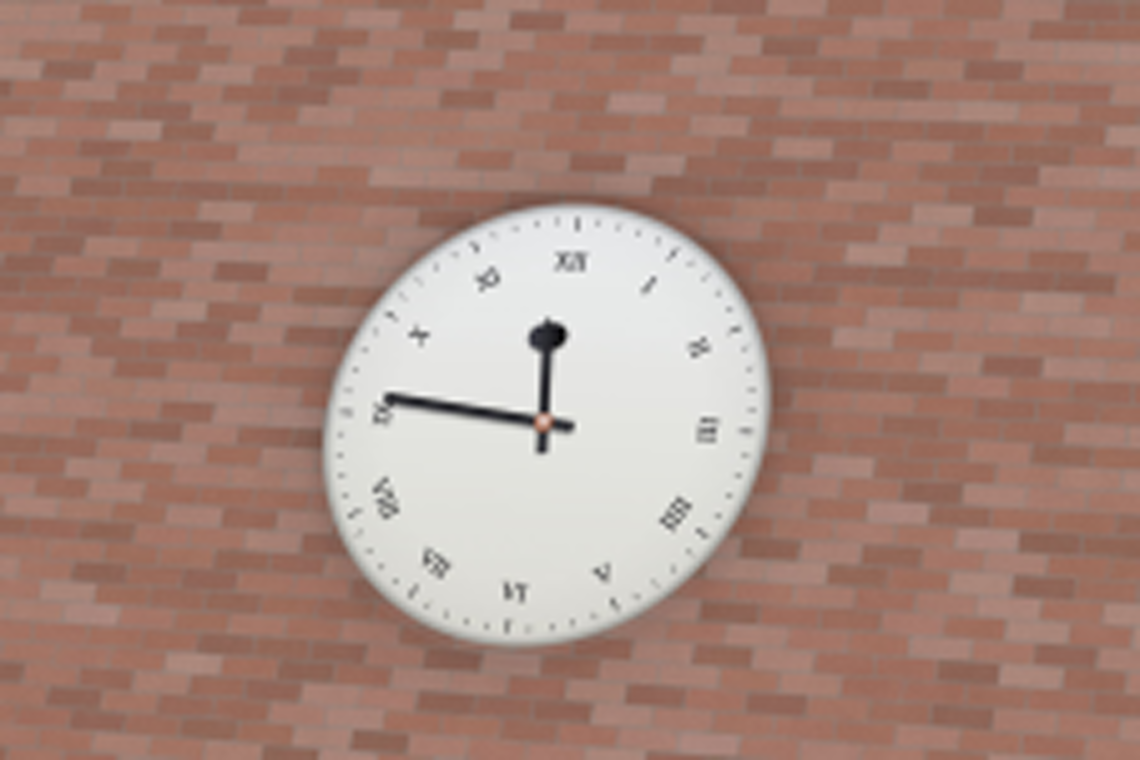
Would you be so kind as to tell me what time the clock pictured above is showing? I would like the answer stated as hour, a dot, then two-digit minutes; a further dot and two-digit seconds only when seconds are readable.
11.46
